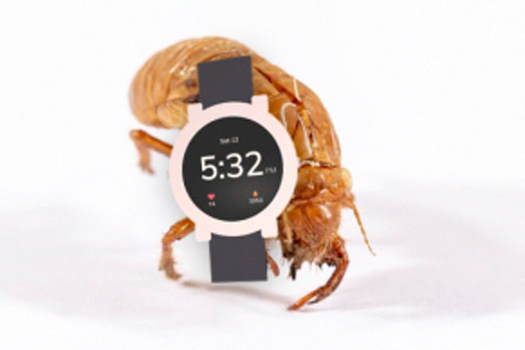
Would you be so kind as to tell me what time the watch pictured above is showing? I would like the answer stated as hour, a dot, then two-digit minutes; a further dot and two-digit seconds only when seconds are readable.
5.32
